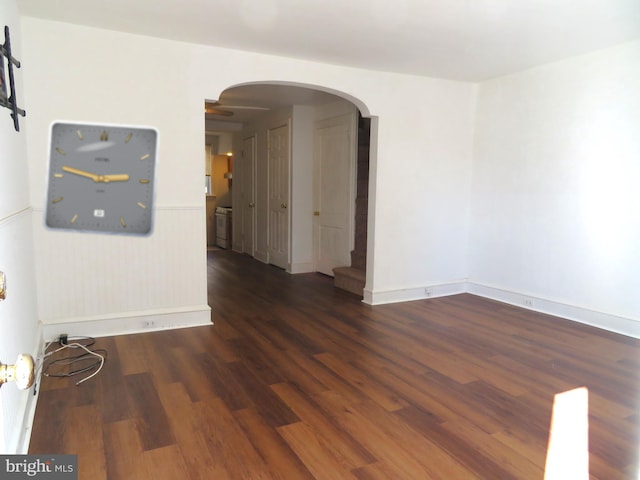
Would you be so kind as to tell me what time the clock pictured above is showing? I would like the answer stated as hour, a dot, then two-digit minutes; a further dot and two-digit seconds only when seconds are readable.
2.47
